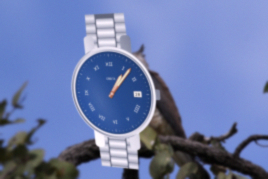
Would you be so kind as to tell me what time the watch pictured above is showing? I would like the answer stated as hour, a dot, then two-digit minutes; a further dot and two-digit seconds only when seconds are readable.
1.07
